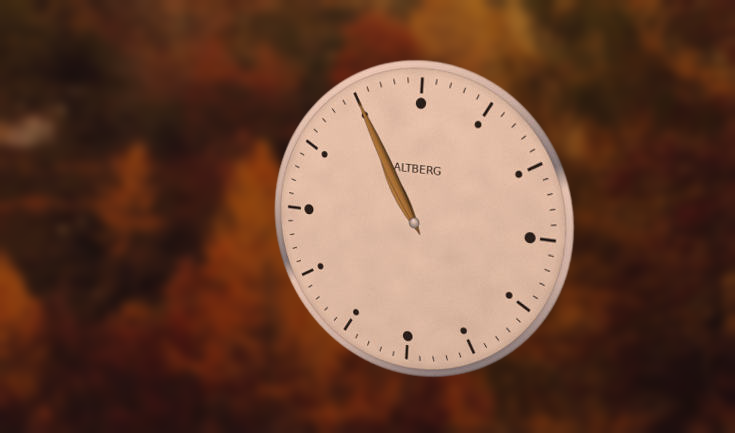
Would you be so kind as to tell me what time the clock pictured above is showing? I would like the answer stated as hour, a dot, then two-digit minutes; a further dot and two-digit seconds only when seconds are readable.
10.55
